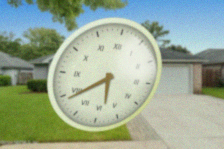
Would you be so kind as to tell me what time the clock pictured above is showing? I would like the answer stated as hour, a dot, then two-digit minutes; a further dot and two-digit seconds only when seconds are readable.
5.39
